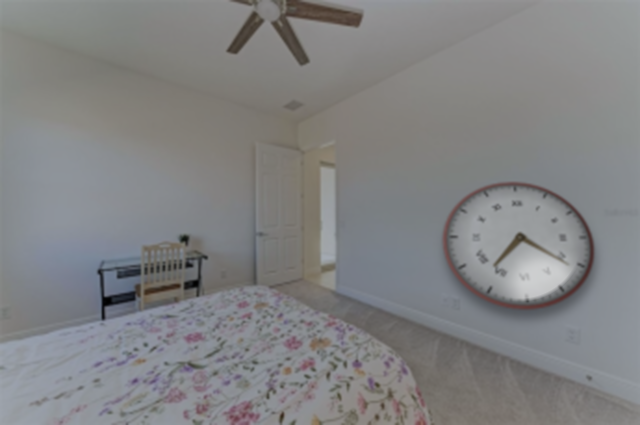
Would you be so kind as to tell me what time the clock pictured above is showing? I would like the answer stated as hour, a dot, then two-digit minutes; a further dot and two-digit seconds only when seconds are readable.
7.21
